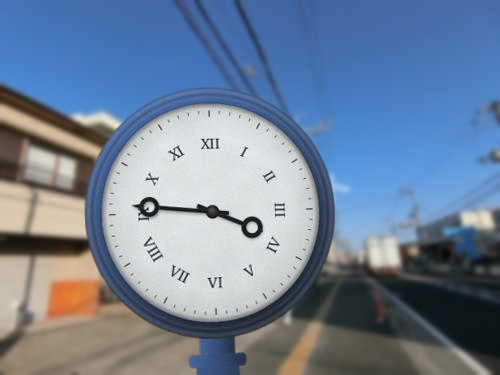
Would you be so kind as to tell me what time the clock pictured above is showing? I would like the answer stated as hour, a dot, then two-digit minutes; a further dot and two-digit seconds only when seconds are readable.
3.46
